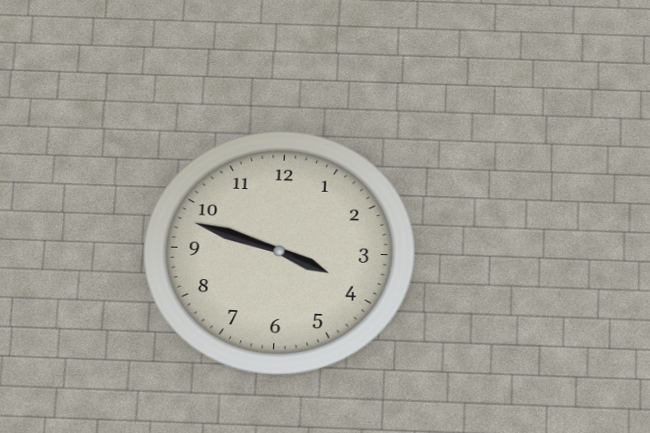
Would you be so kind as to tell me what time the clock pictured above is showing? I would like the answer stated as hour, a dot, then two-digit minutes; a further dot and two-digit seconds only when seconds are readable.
3.48
